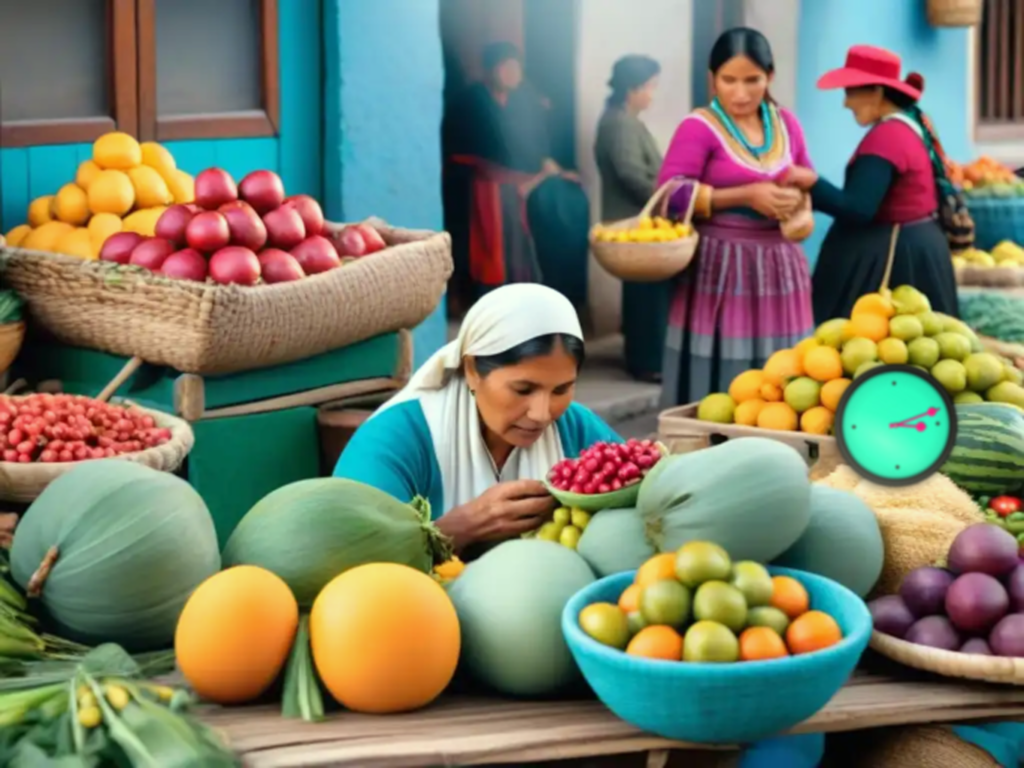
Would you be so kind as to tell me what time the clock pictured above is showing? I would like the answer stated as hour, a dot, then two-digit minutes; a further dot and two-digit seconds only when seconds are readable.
3.12
